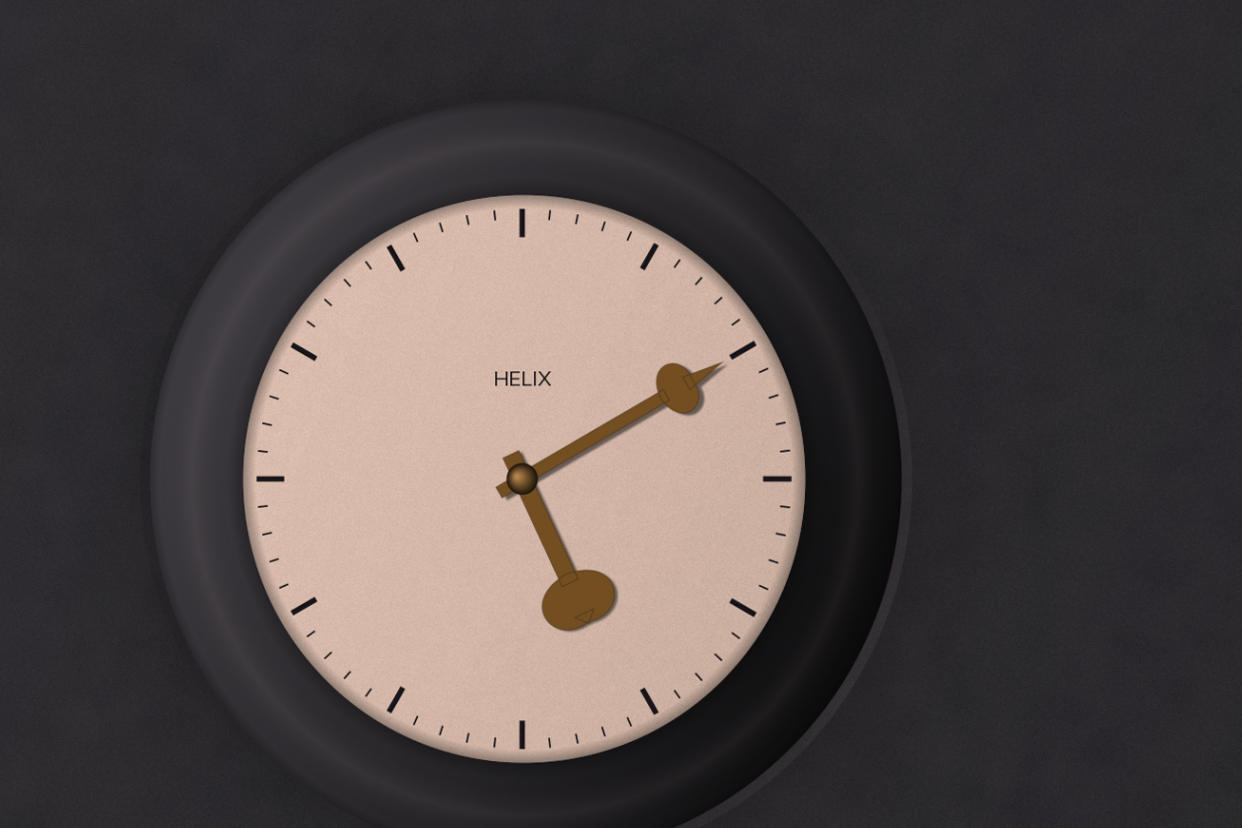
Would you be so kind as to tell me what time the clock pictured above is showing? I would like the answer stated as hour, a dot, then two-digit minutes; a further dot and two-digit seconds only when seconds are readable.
5.10
